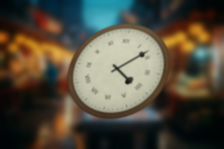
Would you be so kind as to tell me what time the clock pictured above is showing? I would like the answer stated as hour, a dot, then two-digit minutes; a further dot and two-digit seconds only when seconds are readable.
4.08
